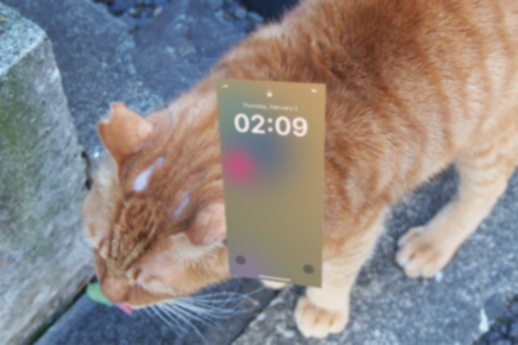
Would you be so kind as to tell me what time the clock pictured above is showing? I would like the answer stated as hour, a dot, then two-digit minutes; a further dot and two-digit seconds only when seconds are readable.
2.09
